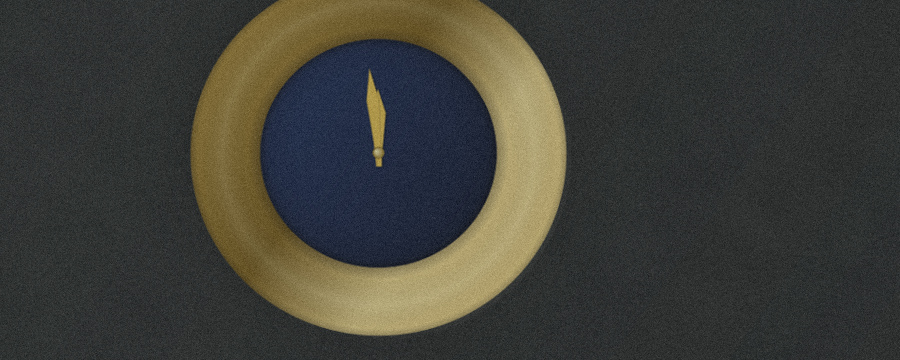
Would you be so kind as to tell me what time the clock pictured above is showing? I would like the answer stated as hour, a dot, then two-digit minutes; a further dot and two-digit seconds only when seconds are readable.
11.59
